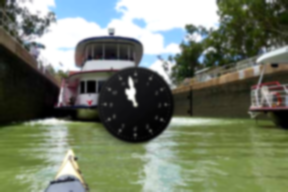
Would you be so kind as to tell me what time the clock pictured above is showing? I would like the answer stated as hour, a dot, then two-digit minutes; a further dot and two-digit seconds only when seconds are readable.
10.58
